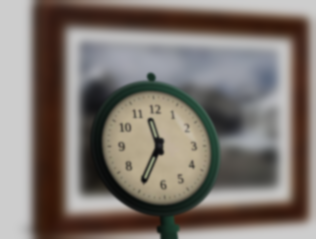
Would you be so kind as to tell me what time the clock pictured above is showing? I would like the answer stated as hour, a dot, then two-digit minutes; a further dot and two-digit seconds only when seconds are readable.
11.35
